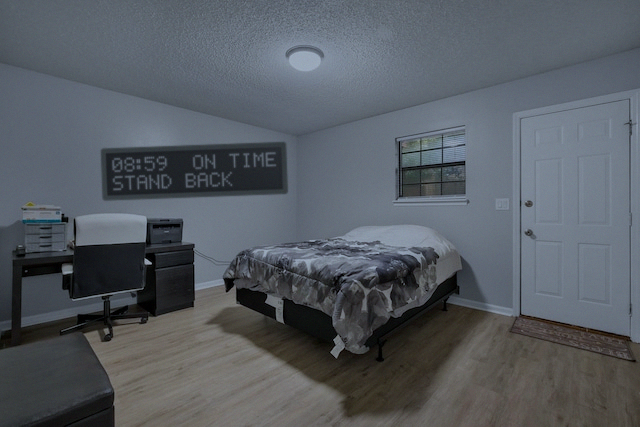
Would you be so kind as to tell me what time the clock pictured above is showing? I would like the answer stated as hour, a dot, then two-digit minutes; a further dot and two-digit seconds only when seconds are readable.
8.59
